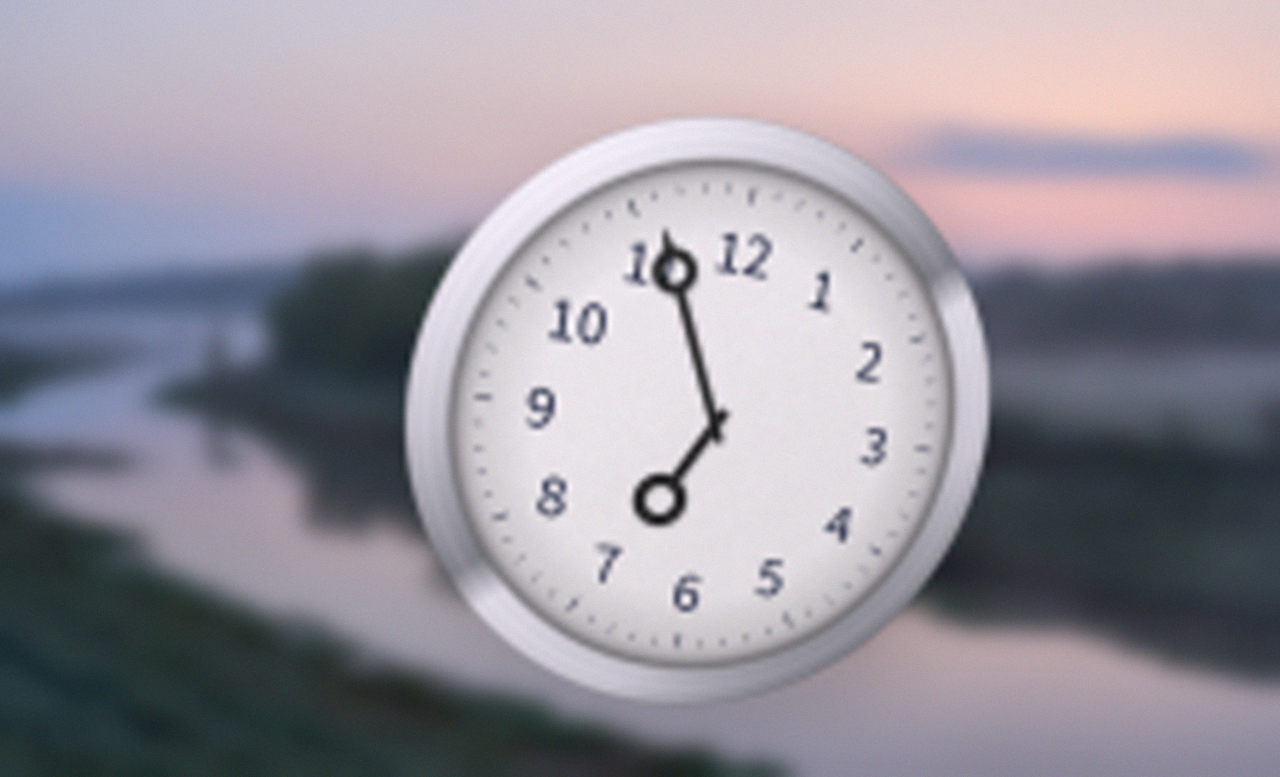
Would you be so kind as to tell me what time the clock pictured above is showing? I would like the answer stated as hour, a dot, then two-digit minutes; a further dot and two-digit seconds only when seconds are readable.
6.56
